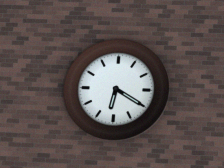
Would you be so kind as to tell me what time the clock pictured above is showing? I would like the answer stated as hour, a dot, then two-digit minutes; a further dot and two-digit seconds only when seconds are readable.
6.20
